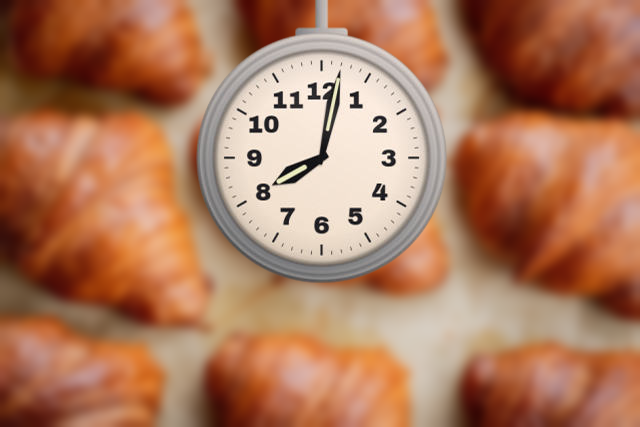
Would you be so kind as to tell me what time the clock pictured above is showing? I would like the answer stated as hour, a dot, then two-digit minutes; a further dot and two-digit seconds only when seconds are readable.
8.02
